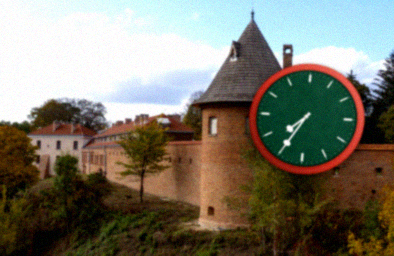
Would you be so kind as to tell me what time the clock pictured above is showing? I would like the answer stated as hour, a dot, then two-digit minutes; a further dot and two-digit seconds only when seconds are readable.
7.35
